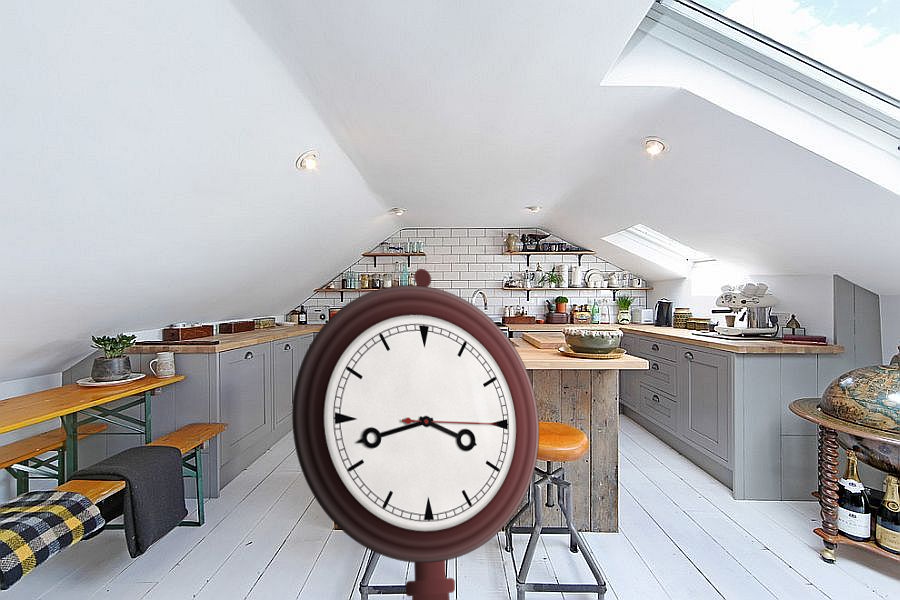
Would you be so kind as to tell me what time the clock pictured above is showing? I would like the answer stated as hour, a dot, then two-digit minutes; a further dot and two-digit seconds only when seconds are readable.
3.42.15
